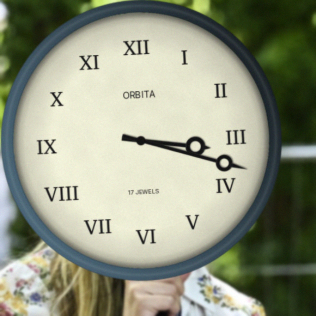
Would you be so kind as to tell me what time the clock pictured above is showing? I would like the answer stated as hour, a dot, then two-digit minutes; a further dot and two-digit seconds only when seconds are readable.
3.18
